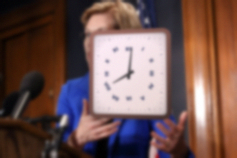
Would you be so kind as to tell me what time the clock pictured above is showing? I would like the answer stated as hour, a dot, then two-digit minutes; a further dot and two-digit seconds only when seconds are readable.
8.01
